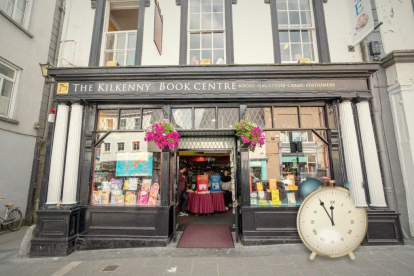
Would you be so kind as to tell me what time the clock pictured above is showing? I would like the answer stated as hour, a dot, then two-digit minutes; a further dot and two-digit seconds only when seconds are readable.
11.55
